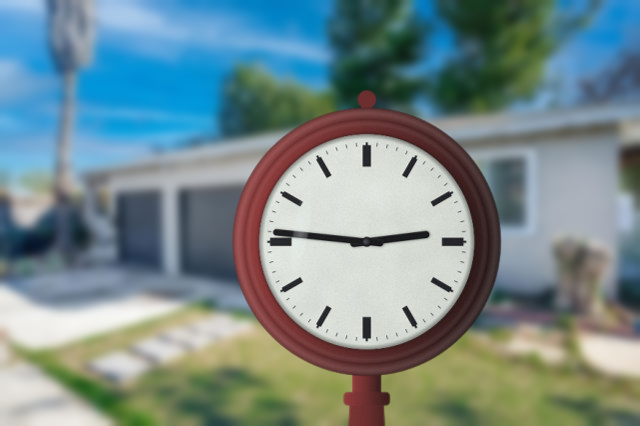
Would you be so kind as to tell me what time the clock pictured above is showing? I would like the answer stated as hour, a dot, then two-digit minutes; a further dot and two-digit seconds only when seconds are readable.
2.46
